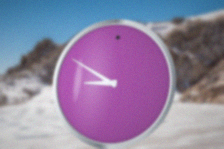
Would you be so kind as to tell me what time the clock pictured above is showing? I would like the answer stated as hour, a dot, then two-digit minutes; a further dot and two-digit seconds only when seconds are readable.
8.49
